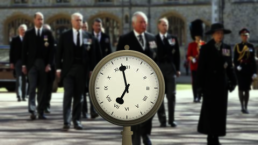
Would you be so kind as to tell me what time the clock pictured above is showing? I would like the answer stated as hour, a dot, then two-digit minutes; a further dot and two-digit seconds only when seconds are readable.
6.58
